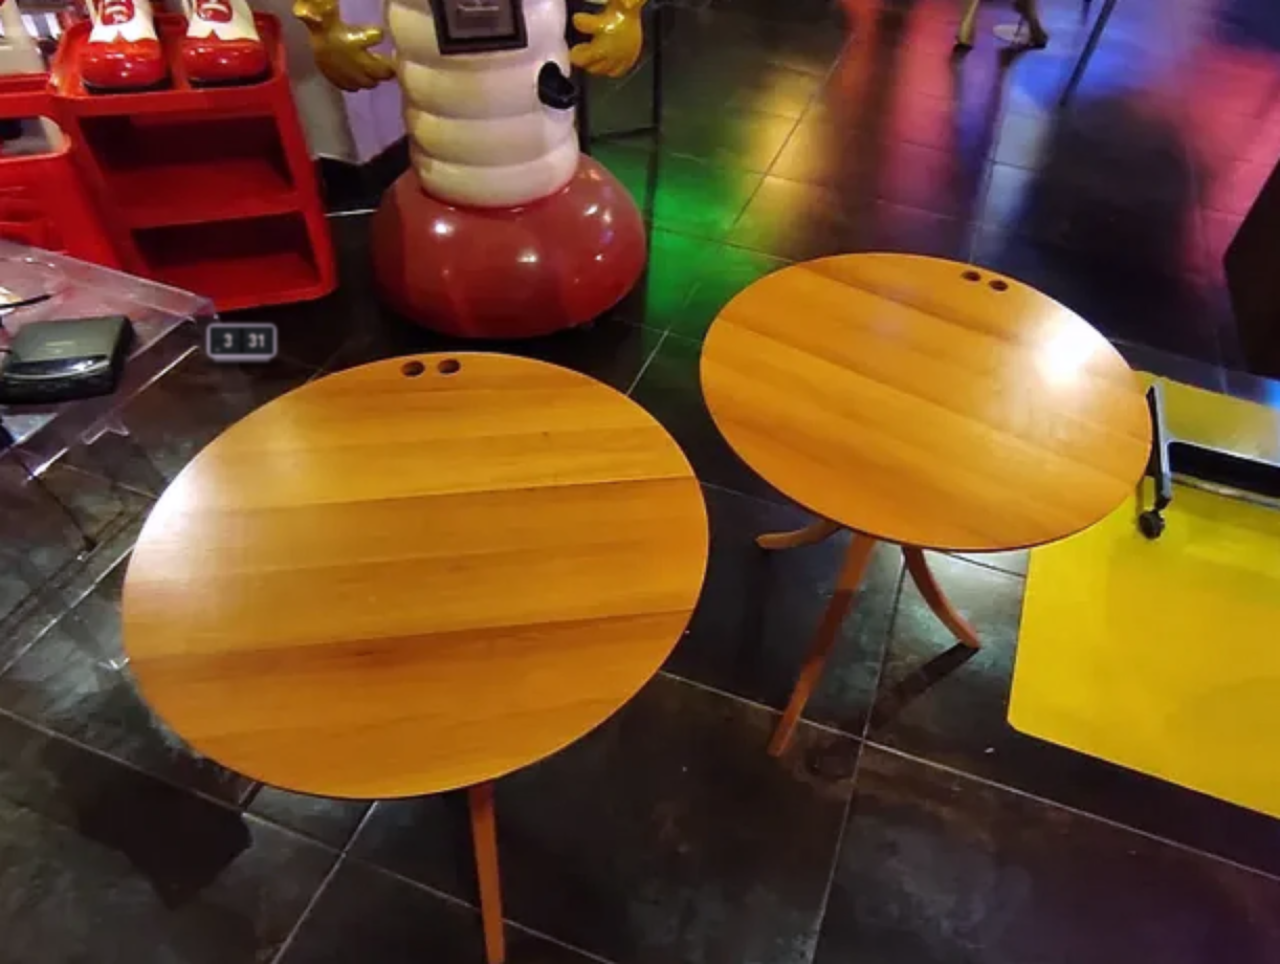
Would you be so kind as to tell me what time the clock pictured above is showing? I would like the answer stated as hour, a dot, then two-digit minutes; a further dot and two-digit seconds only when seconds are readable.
3.31
